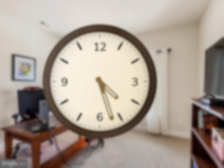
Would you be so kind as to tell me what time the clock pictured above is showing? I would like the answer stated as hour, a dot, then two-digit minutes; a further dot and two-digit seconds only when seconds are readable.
4.27
